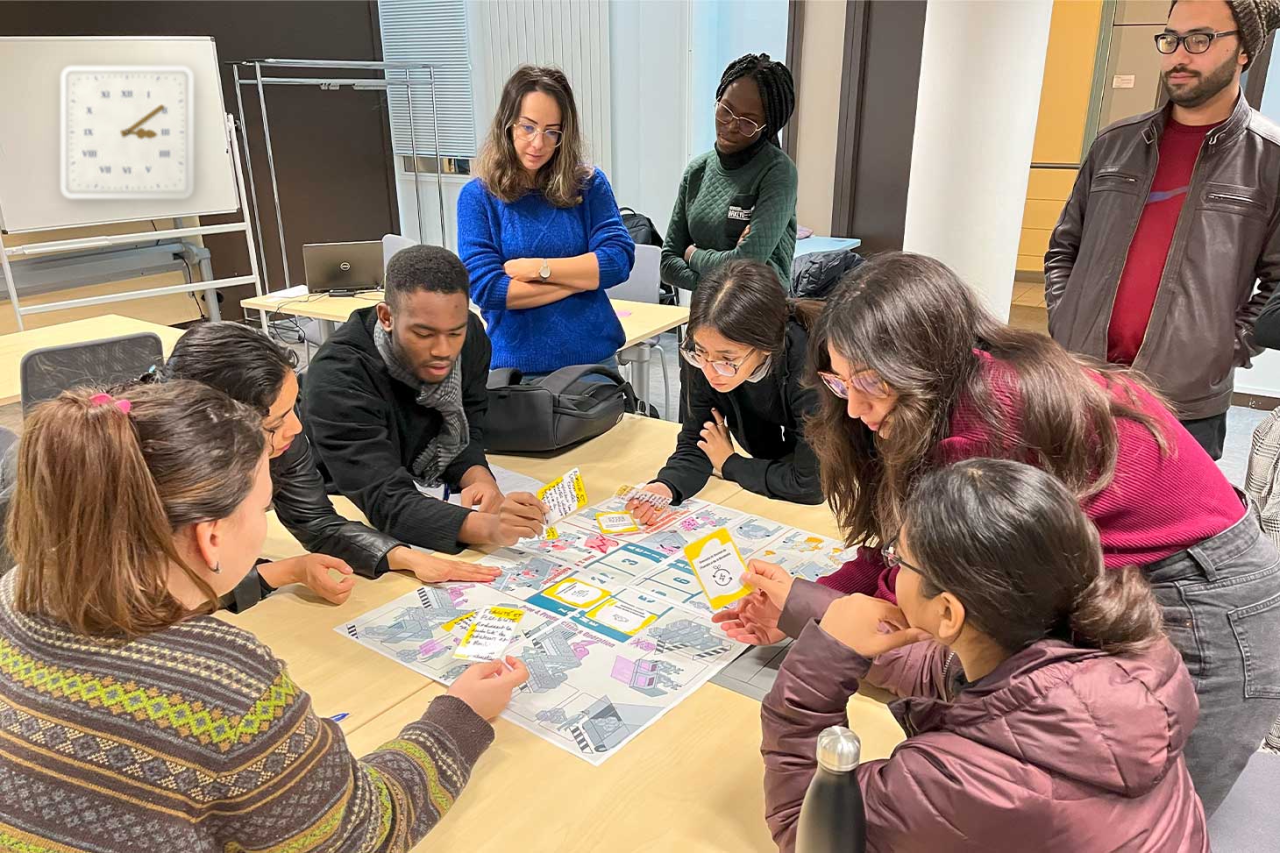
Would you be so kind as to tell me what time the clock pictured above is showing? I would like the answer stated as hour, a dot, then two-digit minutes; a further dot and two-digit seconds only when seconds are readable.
3.09
